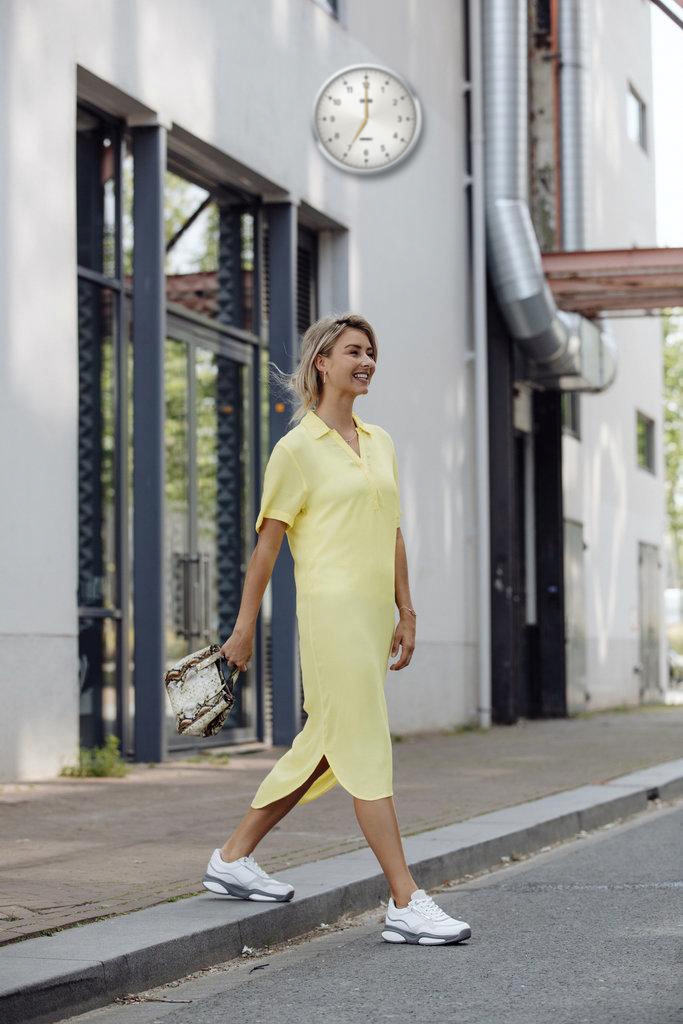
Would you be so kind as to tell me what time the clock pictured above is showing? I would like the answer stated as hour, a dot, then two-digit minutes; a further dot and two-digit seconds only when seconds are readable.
7.00
